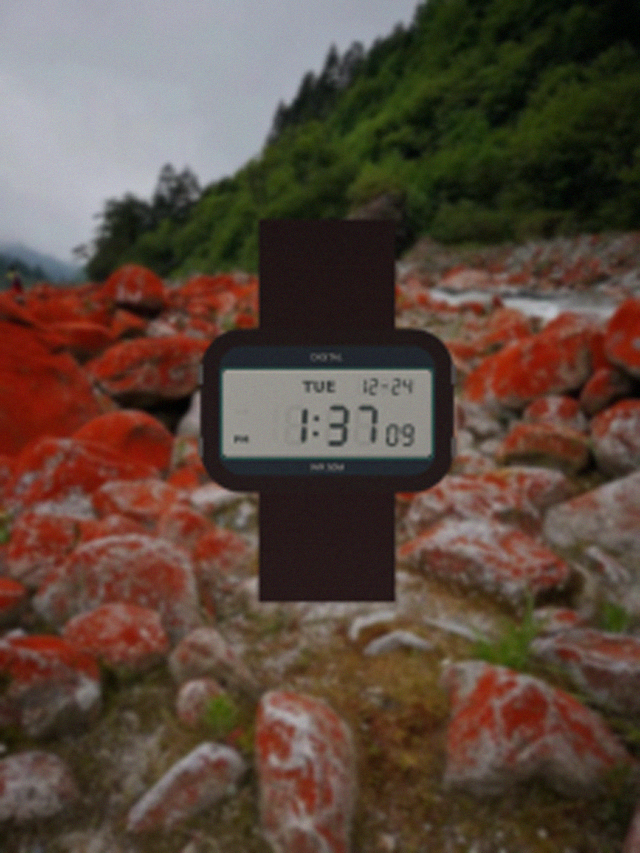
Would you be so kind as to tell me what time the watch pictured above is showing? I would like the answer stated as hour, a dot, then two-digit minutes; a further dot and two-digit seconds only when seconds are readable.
1.37.09
